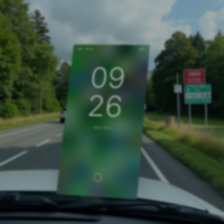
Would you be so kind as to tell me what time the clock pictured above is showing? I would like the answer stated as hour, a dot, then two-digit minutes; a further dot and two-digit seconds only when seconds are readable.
9.26
